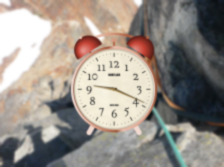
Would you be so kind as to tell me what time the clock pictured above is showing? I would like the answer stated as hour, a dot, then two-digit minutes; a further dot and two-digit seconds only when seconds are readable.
9.19
